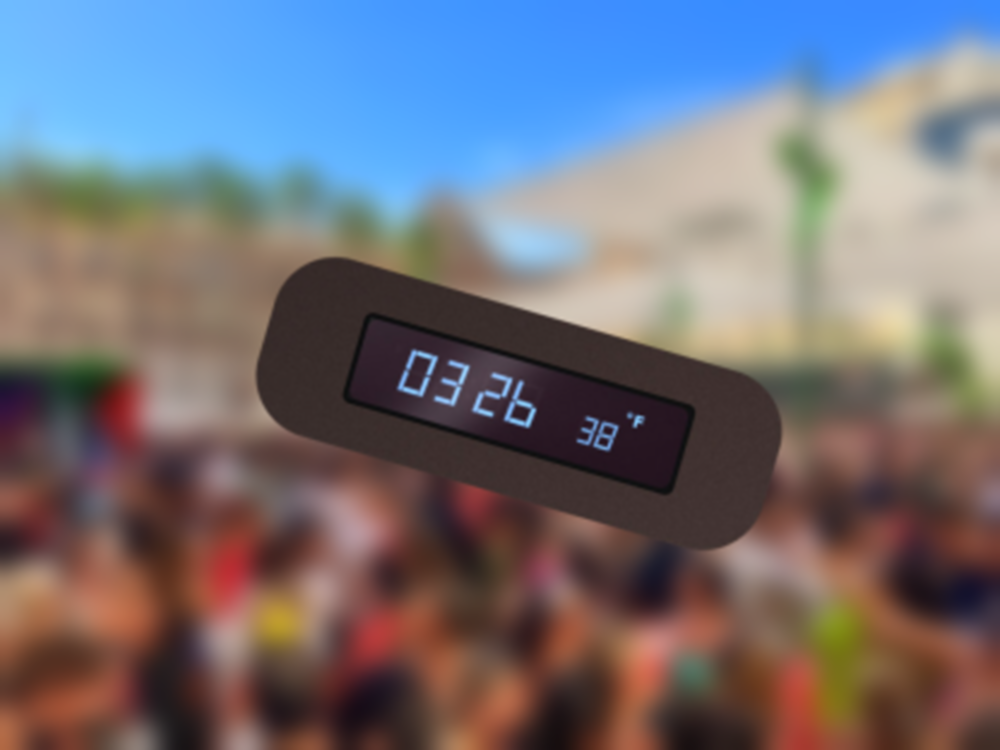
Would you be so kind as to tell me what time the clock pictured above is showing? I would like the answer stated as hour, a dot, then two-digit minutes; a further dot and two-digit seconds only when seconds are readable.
3.26
